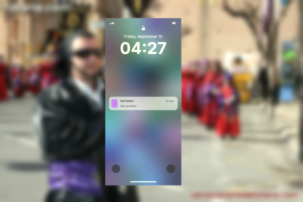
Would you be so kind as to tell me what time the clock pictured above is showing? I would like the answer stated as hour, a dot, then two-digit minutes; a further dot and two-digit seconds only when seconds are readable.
4.27
